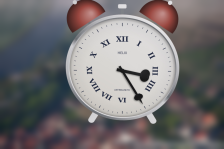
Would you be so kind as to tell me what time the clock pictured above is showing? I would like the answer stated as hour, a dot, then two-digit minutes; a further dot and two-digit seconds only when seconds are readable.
3.25
